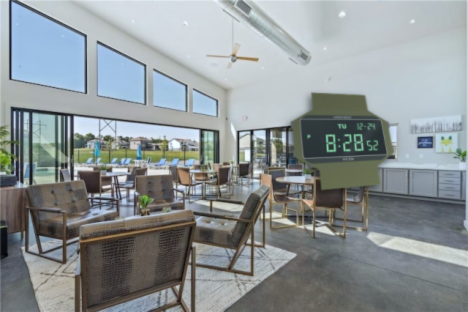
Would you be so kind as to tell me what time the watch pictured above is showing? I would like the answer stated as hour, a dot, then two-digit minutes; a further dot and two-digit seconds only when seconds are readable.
8.28.52
